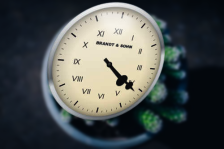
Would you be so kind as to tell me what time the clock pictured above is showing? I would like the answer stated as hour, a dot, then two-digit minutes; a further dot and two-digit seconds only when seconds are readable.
4.21
